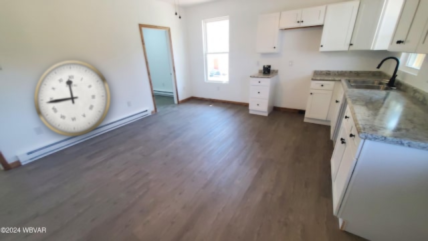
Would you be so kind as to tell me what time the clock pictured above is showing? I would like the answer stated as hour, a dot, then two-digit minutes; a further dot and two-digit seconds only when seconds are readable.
11.44
